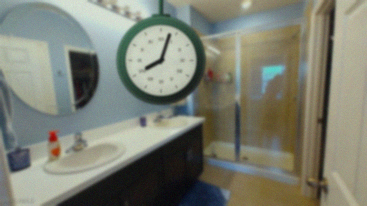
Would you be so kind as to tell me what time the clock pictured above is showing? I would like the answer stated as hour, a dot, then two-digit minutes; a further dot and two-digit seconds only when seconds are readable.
8.03
